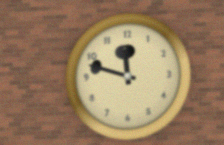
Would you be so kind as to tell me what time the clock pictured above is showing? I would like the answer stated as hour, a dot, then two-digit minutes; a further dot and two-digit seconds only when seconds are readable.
11.48
